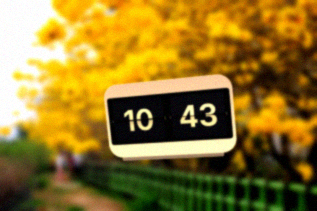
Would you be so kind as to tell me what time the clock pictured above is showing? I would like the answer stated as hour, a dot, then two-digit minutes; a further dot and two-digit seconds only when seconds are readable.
10.43
